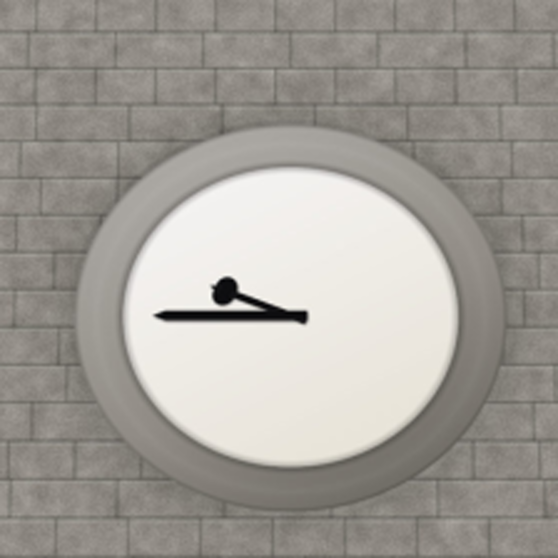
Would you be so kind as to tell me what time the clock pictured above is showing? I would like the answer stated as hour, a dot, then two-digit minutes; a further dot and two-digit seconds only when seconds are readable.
9.45
